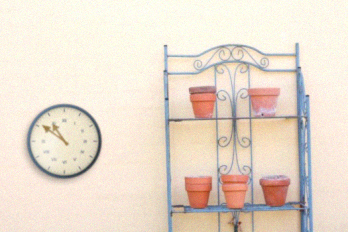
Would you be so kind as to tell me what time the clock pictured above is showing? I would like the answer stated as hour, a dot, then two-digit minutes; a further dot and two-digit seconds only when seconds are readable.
10.51
